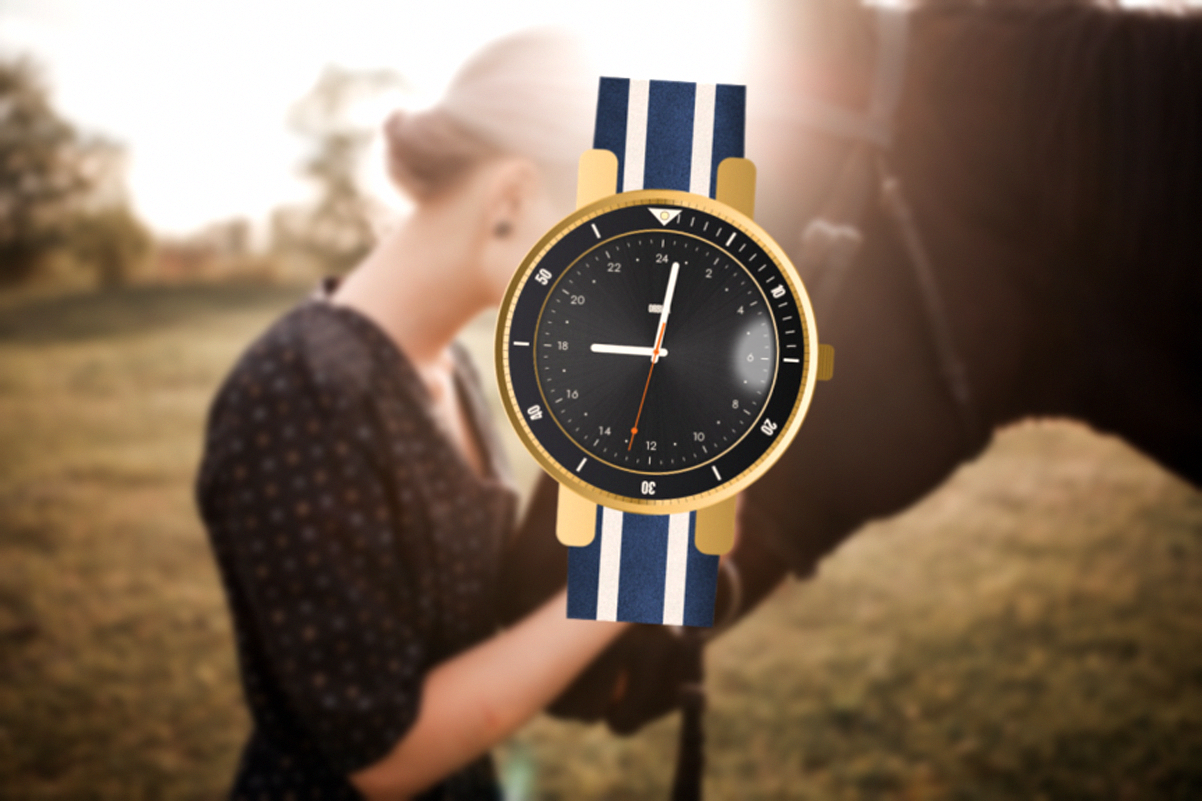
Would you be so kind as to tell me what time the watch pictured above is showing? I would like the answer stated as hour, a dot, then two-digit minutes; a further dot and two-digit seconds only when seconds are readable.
18.01.32
